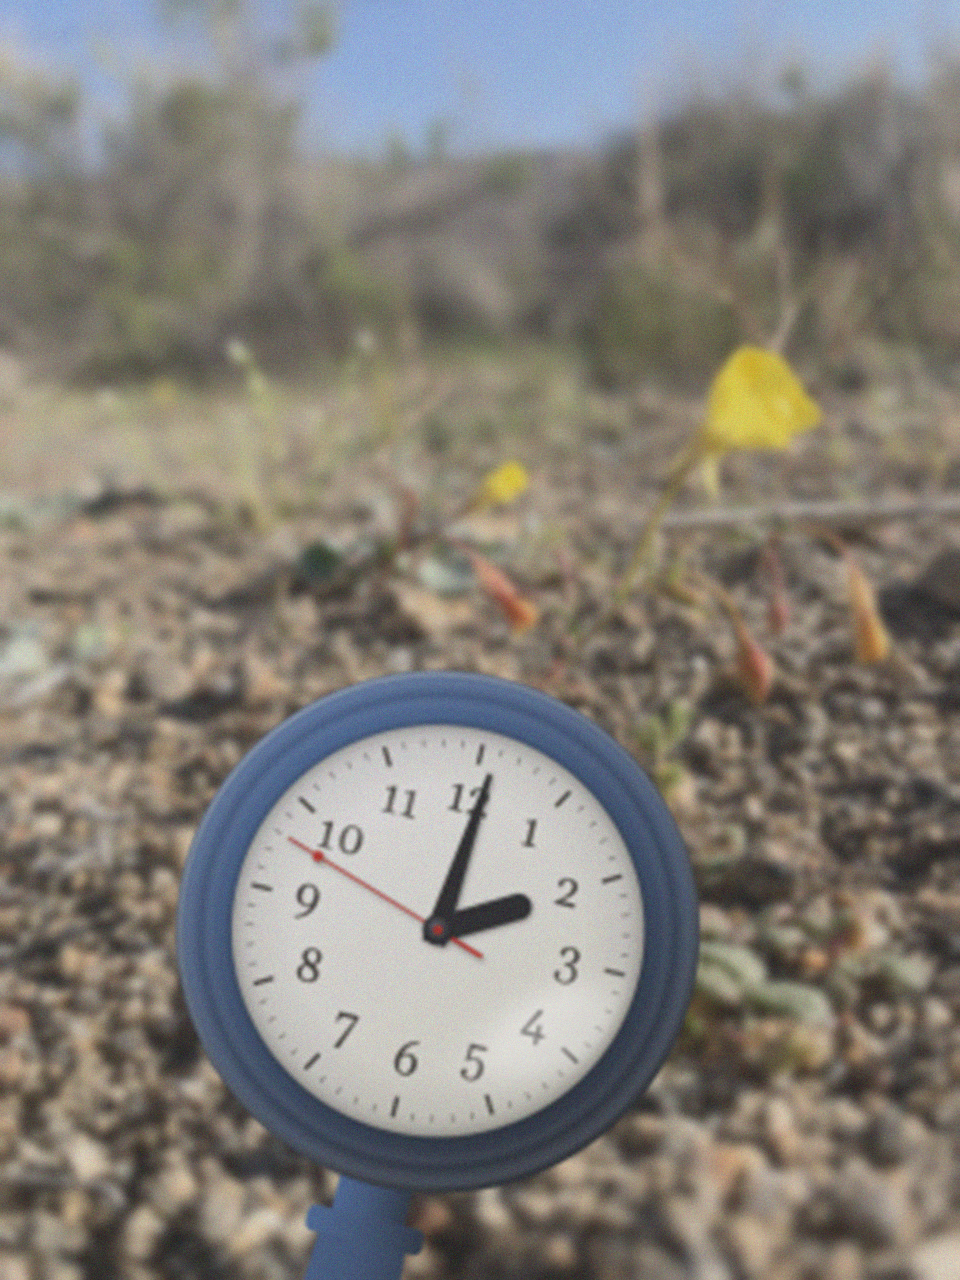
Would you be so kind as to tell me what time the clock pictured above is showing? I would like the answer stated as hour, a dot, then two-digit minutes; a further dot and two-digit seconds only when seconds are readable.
2.00.48
